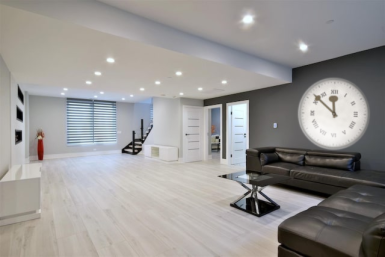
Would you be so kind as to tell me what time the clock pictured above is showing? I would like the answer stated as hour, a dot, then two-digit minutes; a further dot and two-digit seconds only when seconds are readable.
11.52
